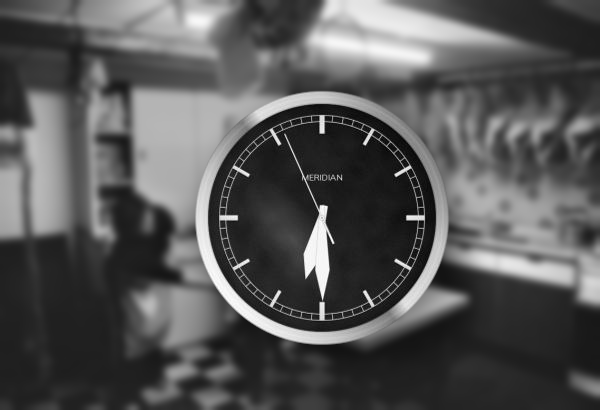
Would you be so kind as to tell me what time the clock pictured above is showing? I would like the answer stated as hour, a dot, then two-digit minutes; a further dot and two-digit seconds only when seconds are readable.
6.29.56
